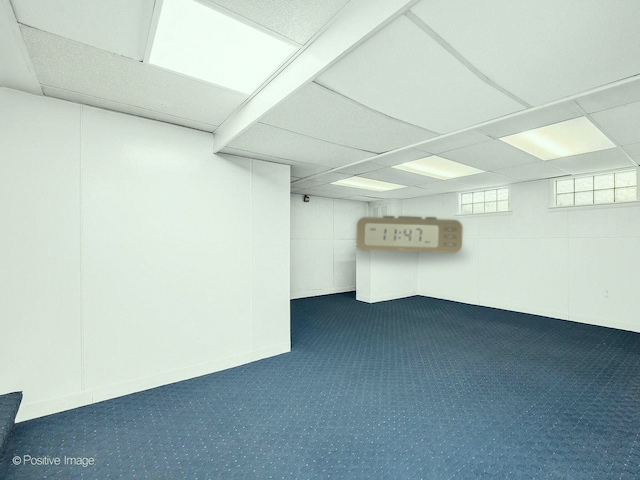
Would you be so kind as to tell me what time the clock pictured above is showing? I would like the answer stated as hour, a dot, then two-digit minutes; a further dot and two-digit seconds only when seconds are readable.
11.47
